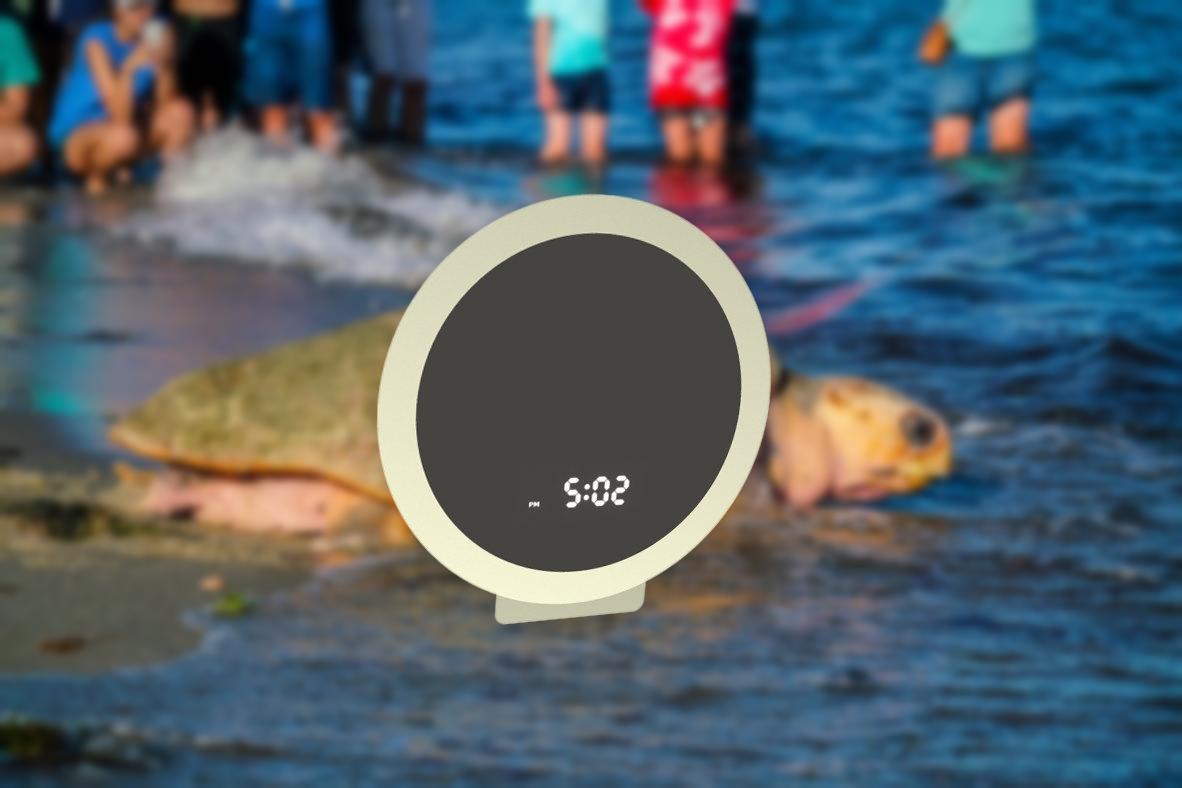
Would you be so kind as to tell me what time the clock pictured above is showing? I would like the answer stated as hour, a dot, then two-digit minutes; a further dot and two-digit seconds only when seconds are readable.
5.02
